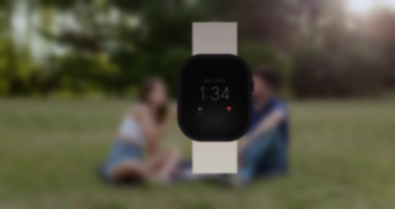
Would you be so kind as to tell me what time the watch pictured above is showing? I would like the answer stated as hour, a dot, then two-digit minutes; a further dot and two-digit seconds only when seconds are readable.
1.34
